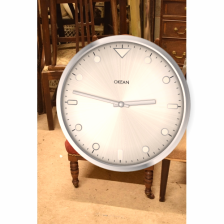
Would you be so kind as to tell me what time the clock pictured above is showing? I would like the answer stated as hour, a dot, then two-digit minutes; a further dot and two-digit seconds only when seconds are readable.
2.47
